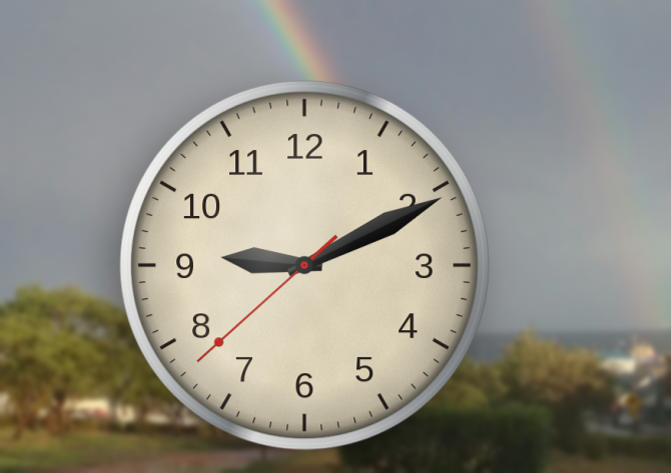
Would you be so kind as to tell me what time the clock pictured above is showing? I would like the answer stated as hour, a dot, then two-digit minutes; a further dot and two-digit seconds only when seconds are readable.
9.10.38
